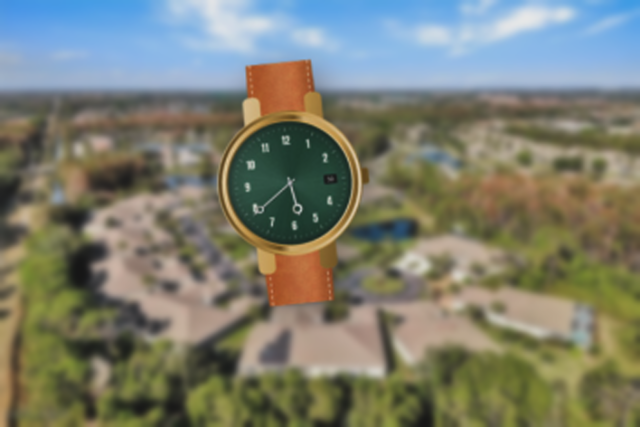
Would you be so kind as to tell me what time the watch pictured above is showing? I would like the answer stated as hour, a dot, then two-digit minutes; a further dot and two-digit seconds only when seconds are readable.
5.39
